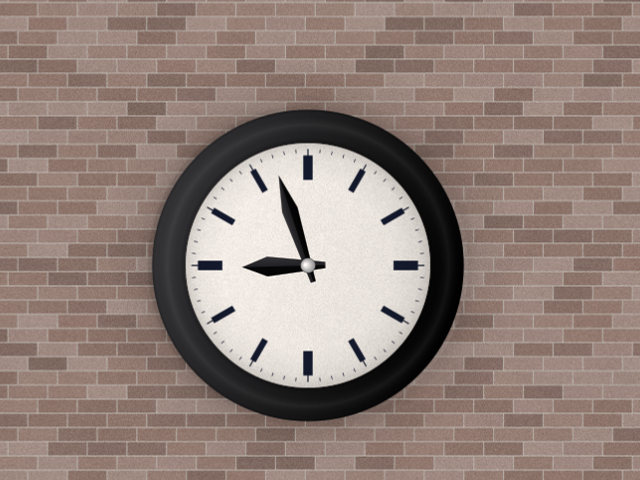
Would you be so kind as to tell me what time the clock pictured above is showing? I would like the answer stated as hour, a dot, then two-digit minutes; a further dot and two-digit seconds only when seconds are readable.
8.57
